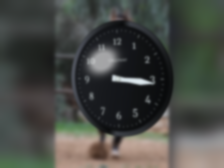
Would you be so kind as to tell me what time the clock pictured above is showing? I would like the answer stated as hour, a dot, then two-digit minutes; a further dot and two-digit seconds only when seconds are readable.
3.16
